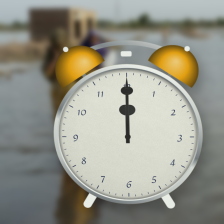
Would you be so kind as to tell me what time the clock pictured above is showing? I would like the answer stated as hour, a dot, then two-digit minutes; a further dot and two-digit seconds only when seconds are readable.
12.00
